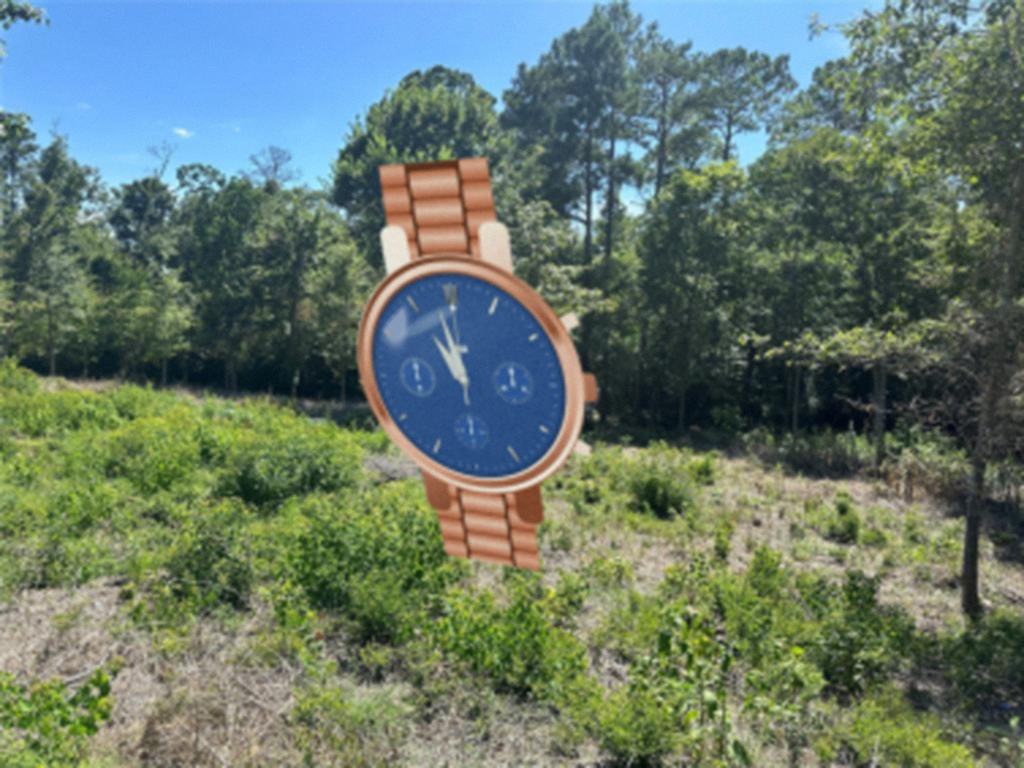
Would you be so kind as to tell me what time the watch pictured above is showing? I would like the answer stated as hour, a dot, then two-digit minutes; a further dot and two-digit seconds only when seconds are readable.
10.58
